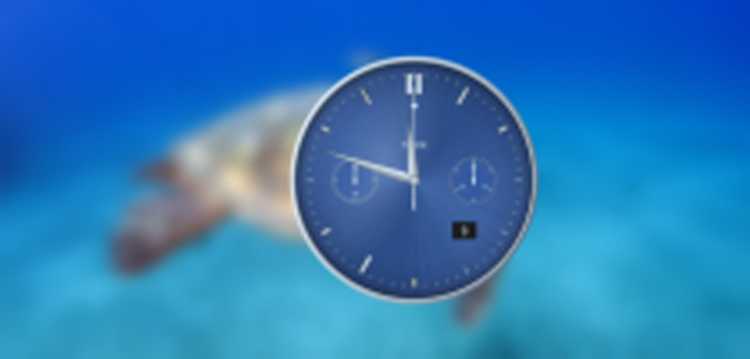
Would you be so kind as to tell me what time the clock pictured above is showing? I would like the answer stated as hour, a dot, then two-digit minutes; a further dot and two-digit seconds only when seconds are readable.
11.48
